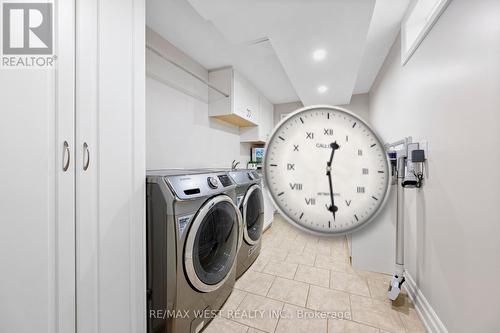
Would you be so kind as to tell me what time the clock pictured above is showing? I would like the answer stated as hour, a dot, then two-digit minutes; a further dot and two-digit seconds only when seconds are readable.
12.29
